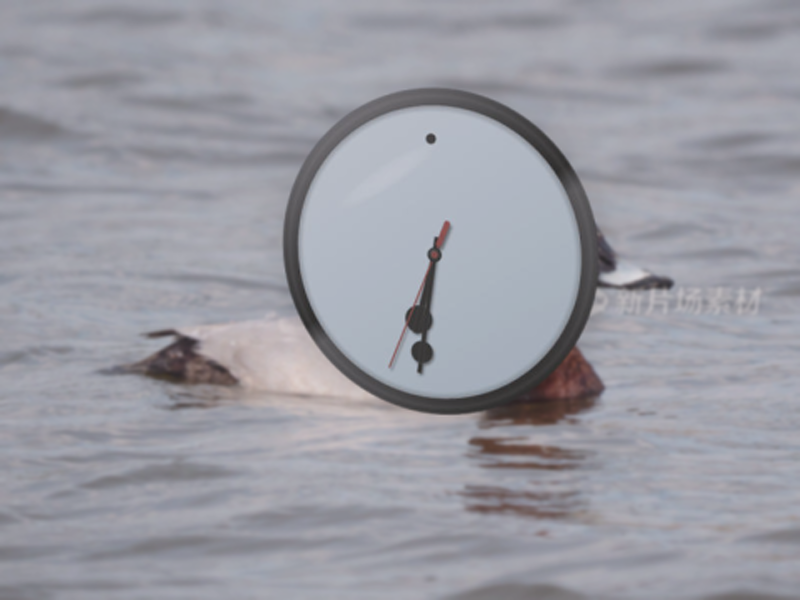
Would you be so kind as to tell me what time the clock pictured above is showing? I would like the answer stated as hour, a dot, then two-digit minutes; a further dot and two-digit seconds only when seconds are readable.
6.31.34
